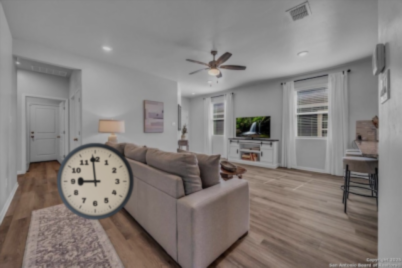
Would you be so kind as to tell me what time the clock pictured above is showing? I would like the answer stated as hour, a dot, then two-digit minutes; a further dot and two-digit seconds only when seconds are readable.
8.59
